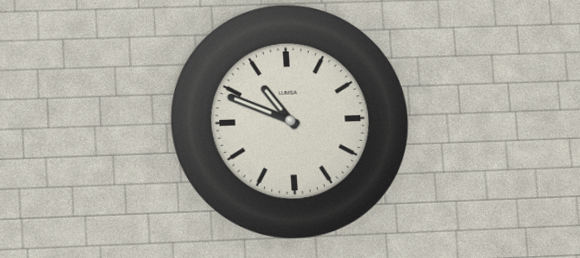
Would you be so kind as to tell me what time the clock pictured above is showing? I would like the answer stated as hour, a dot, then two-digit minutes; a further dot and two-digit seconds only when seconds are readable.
10.49
